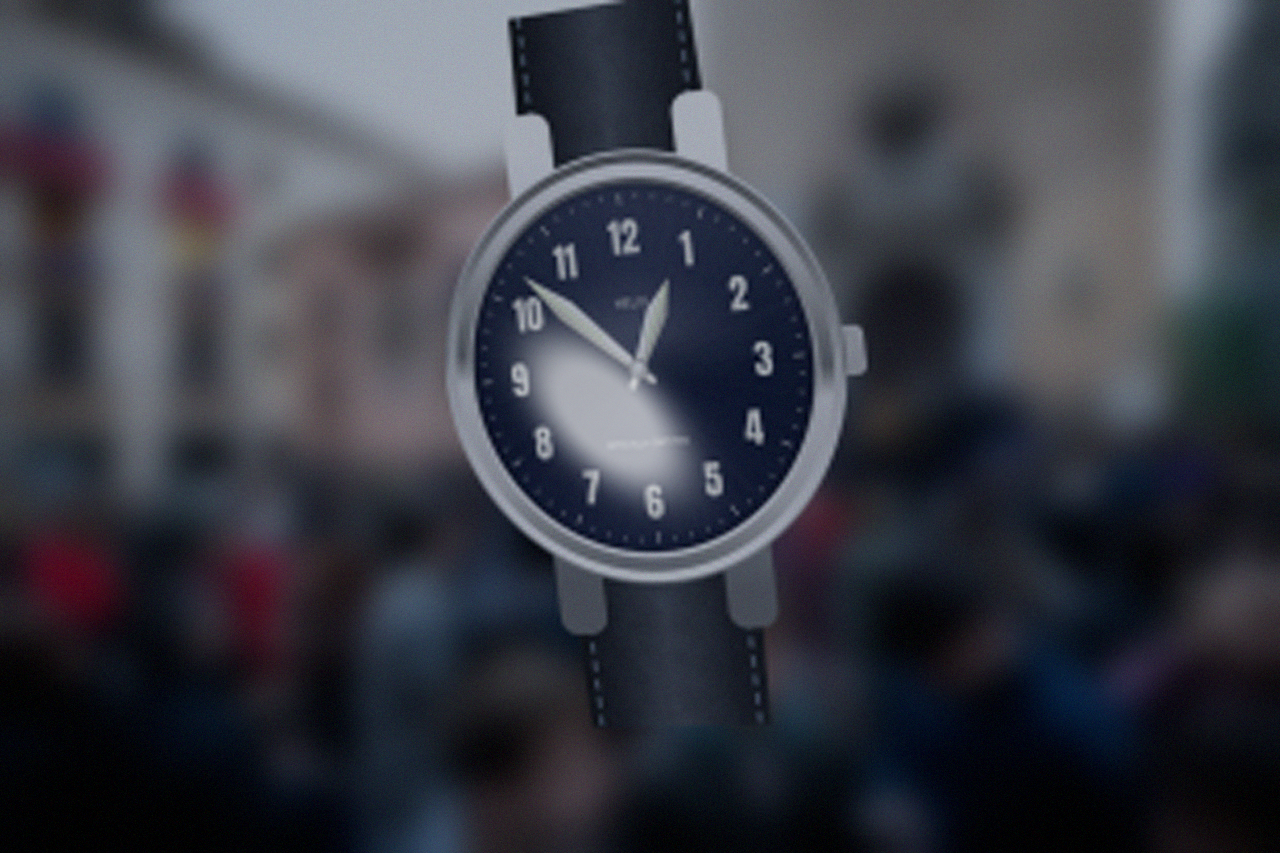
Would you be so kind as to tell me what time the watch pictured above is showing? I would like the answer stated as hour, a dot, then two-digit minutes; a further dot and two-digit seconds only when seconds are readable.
12.52
